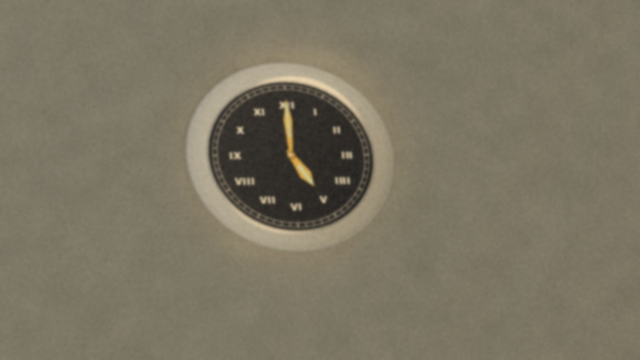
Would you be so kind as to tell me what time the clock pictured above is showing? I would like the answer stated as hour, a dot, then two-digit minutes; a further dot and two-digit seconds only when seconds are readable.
5.00
